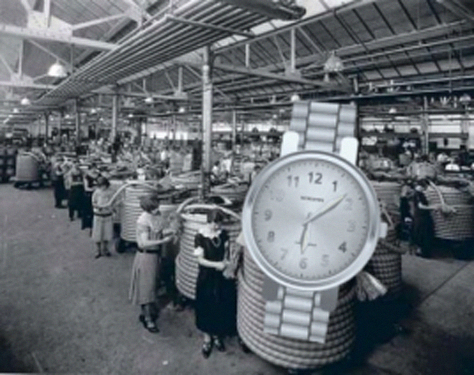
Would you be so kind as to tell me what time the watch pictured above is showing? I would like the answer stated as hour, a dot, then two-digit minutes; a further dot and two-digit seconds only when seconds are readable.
6.08
